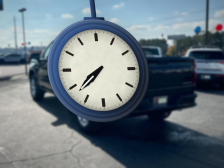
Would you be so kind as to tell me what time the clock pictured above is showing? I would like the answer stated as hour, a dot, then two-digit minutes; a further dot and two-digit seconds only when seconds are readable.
7.38
